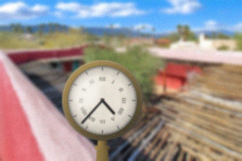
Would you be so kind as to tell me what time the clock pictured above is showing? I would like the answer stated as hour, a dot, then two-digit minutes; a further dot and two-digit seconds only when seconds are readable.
4.37
